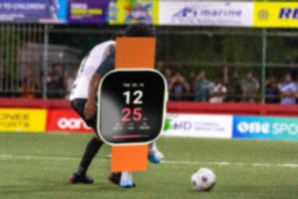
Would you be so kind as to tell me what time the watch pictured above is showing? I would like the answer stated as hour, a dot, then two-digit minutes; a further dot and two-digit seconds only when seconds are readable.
12.25
